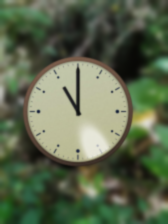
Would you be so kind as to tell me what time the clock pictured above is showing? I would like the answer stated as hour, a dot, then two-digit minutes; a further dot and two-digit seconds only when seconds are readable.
11.00
